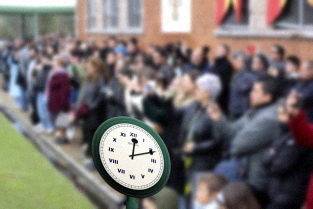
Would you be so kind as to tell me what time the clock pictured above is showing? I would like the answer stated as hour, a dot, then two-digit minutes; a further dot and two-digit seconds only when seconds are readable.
12.11
